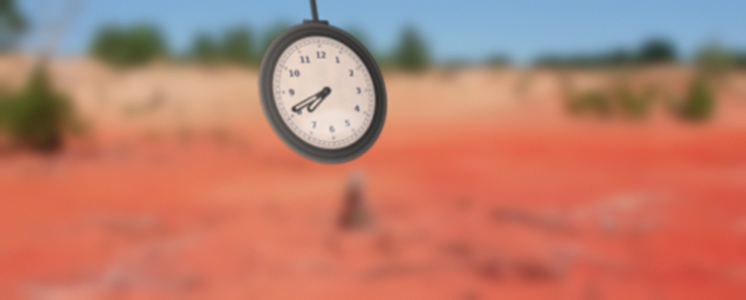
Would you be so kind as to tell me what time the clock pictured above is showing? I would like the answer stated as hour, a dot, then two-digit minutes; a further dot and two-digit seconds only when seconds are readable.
7.41
